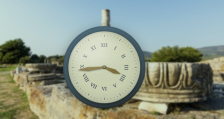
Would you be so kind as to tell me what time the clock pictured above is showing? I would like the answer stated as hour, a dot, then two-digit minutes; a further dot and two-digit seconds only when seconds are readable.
3.44
